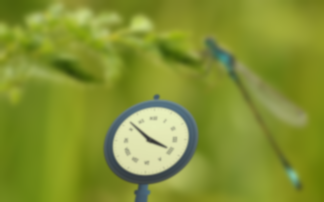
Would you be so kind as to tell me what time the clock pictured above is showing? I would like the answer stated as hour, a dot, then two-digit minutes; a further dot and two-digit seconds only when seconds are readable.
3.52
